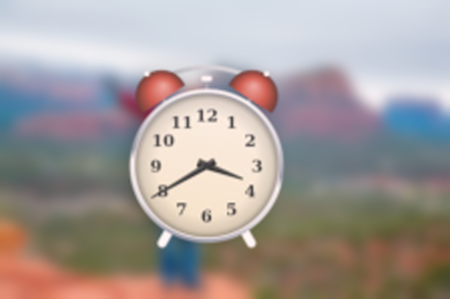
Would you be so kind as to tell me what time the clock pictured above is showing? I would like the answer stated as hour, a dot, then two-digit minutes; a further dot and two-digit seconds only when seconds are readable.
3.40
